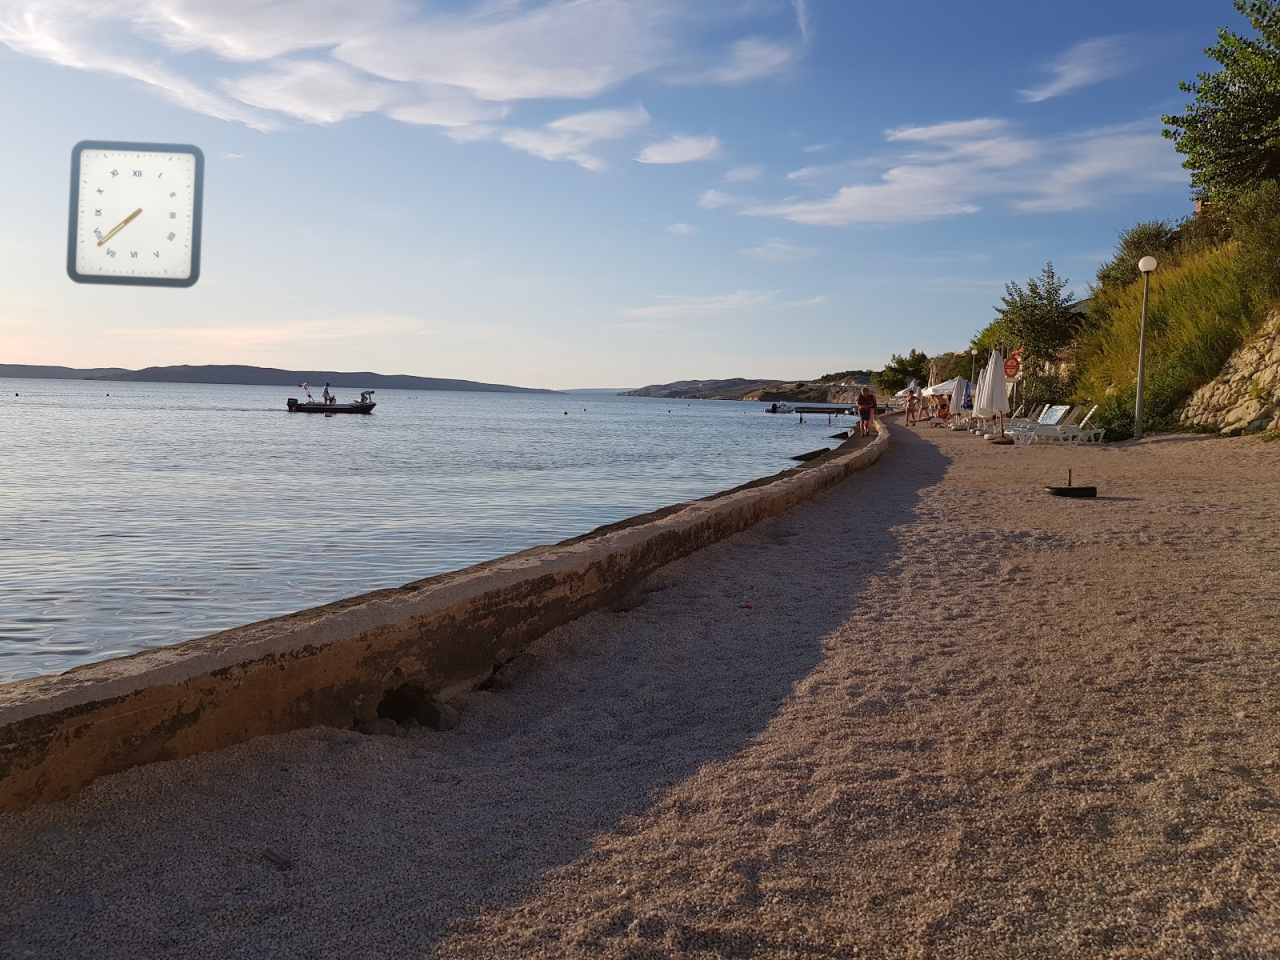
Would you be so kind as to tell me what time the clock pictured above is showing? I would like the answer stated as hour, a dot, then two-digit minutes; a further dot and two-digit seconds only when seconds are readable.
7.38
